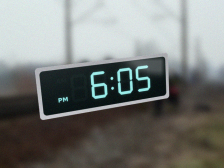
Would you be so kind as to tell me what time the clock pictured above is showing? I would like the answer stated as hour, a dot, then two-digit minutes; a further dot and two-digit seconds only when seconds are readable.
6.05
